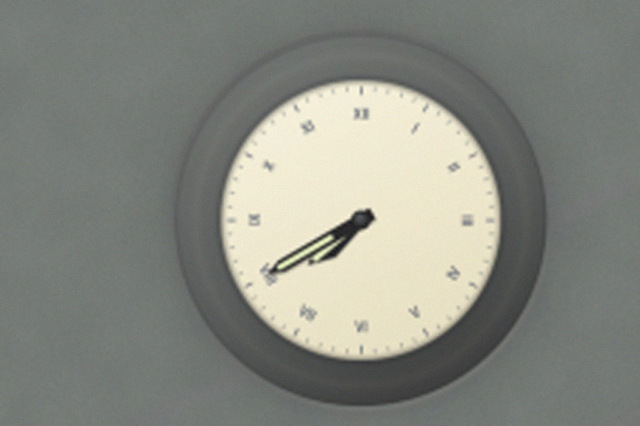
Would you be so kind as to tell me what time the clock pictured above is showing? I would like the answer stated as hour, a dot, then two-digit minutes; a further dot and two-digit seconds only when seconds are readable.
7.40
